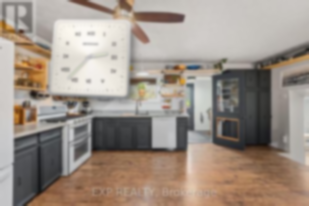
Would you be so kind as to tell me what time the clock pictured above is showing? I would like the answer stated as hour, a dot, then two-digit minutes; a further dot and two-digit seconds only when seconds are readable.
2.37
